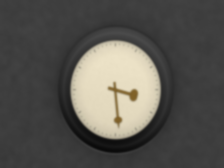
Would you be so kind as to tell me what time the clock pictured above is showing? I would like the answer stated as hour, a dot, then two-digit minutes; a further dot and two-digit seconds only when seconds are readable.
3.29
